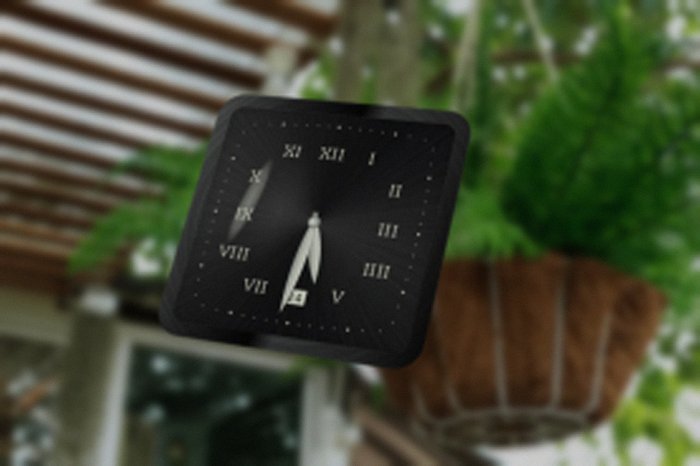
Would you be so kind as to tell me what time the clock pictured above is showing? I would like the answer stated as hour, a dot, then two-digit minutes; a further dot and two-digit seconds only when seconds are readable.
5.31
